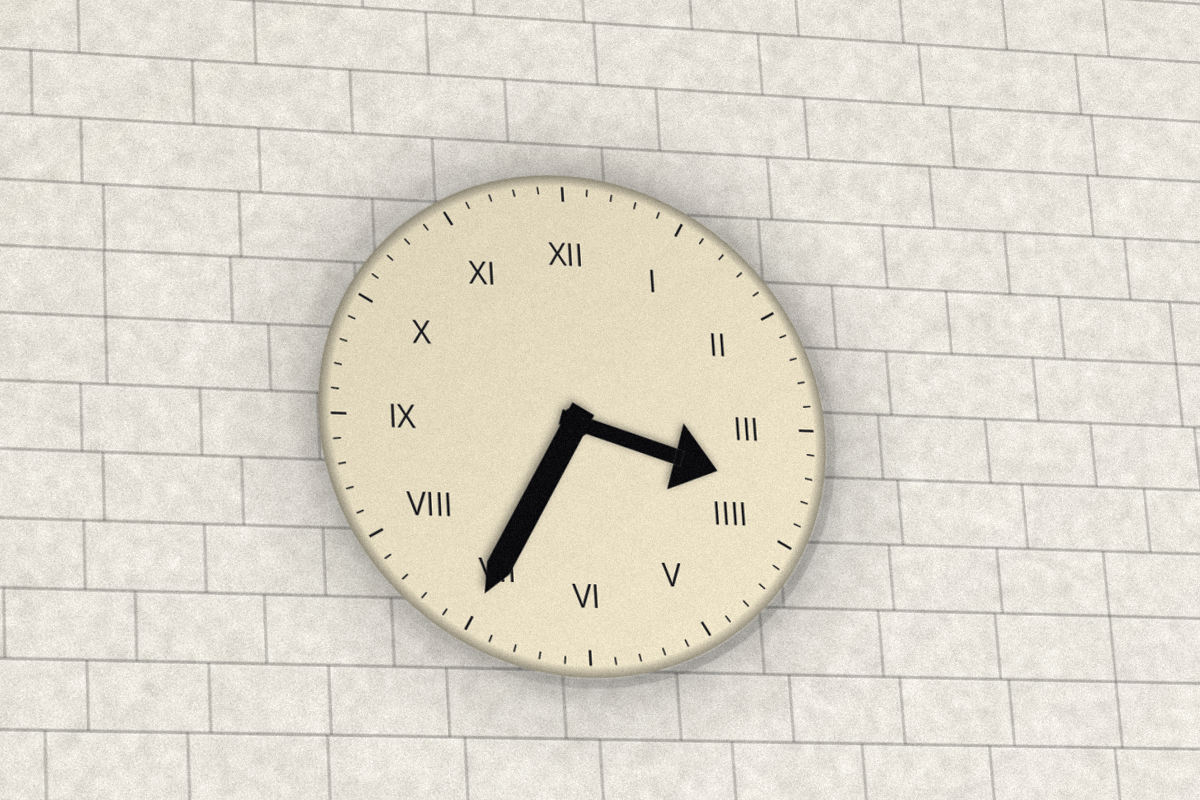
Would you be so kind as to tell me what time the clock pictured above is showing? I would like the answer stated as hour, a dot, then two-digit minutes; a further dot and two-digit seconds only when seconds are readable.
3.35
